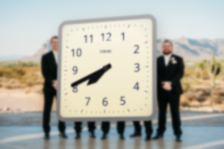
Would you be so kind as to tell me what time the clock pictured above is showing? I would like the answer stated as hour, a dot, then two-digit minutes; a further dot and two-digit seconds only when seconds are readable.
7.41
